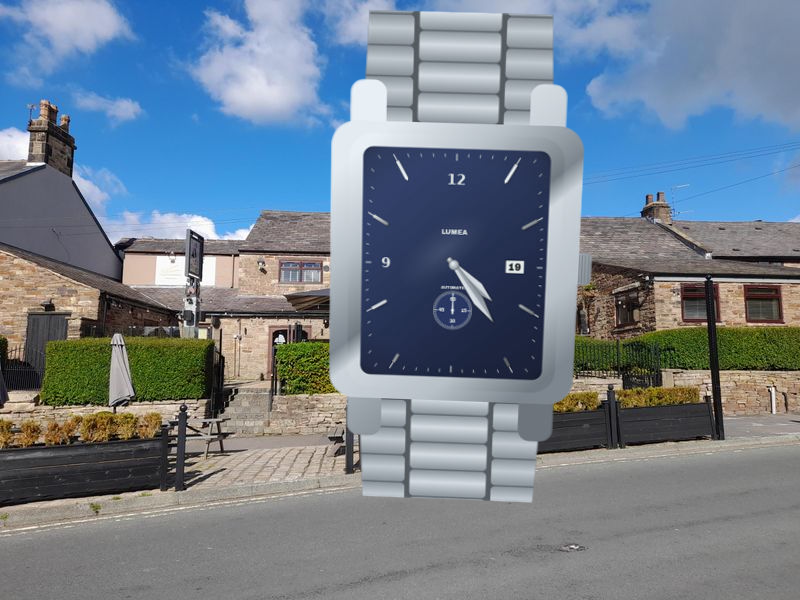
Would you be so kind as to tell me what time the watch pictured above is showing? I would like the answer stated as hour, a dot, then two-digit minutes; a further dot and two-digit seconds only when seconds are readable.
4.24
